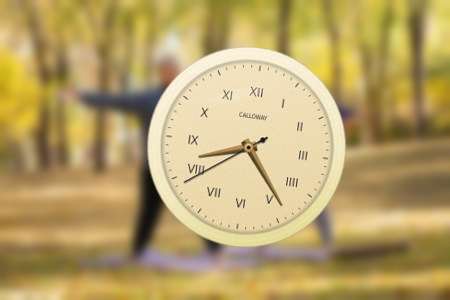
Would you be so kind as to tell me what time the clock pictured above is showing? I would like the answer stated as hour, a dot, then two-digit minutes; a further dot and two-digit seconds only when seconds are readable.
8.23.39
